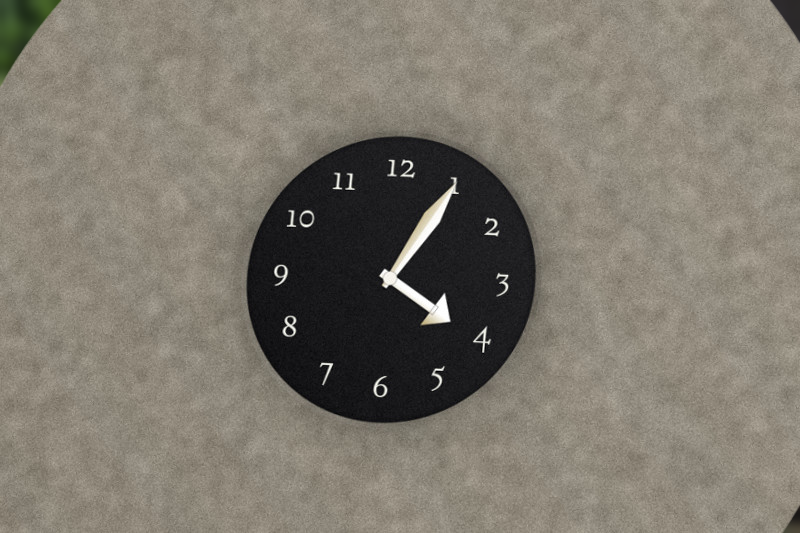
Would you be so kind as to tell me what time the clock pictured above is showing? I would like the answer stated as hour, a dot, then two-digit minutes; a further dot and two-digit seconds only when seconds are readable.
4.05
